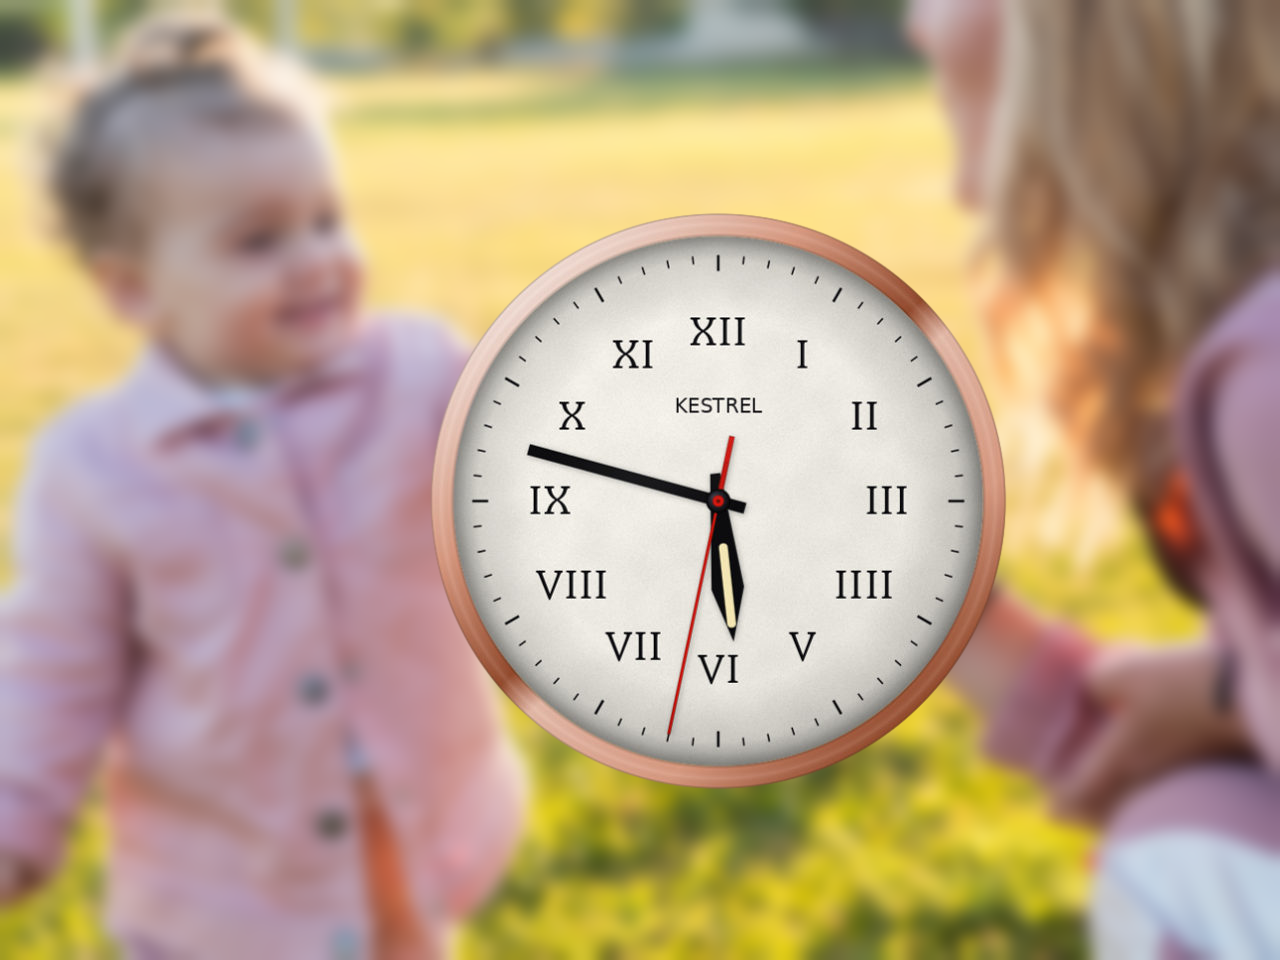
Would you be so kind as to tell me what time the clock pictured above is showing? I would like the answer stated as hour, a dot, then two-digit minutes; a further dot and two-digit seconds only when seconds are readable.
5.47.32
